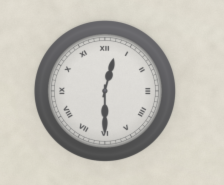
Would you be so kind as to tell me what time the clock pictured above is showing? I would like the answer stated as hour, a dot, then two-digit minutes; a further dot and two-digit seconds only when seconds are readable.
12.30
